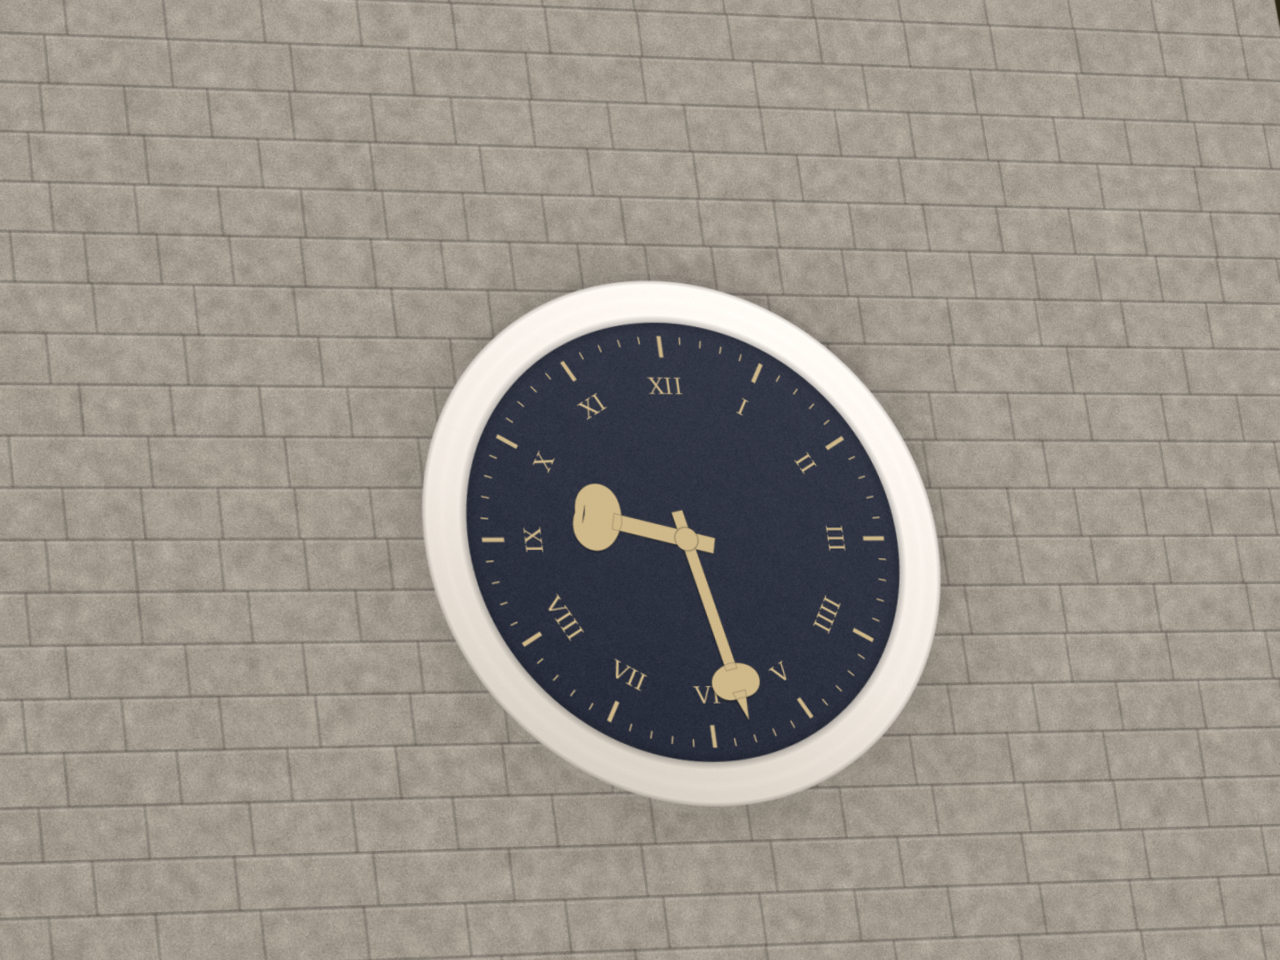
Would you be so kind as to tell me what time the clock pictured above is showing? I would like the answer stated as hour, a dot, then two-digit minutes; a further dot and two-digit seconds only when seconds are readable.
9.28
